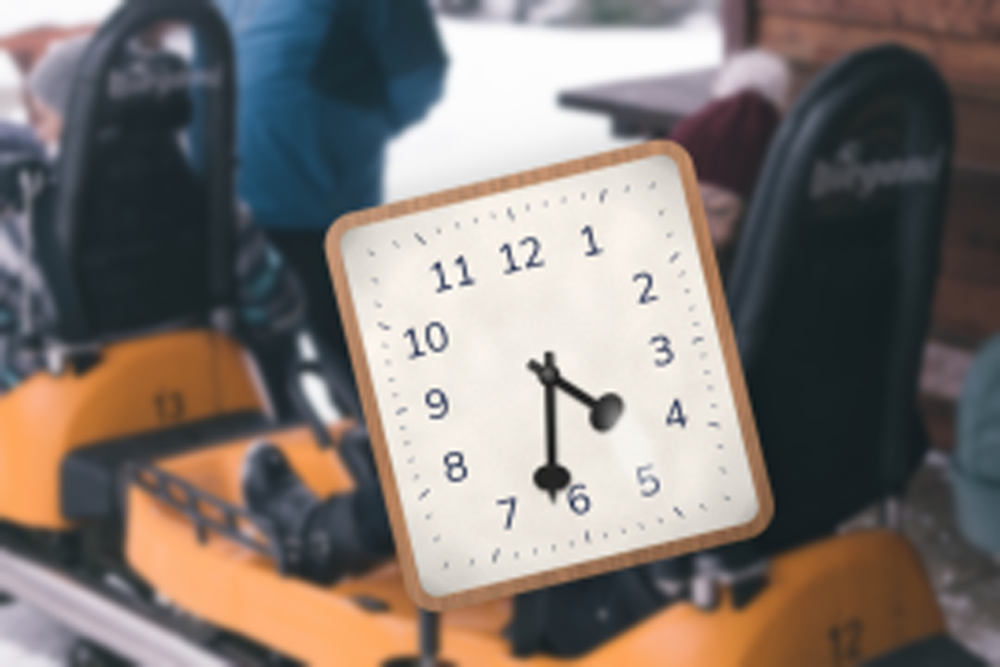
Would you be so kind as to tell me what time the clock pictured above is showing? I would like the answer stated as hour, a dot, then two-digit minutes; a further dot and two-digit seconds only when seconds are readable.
4.32
